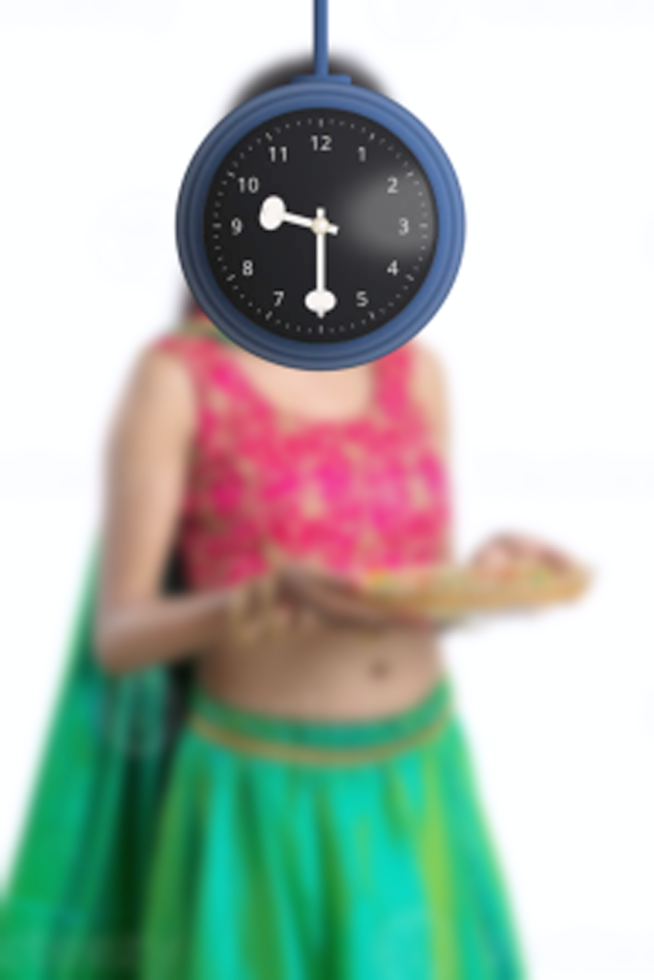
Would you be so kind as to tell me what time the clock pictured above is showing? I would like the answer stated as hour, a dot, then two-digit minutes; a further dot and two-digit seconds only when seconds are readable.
9.30
